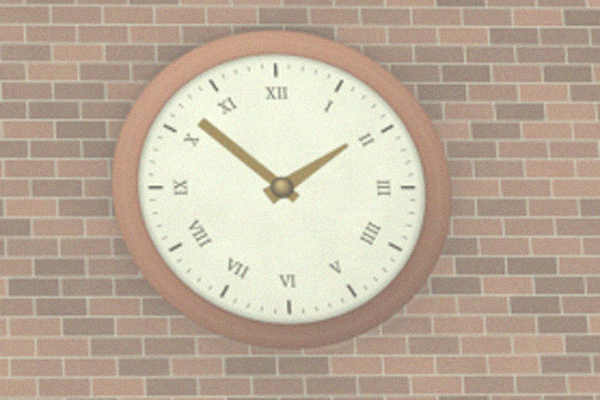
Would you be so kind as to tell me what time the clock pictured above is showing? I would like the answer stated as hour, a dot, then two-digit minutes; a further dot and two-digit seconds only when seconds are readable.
1.52
